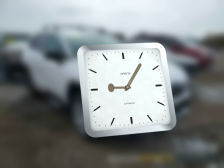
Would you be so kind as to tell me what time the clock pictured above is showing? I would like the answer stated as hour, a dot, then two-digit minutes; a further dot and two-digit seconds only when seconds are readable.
9.06
